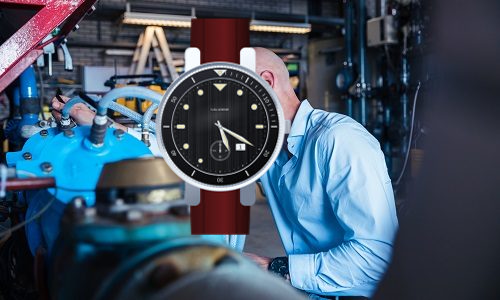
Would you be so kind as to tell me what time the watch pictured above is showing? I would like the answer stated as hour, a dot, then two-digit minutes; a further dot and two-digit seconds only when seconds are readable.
5.20
